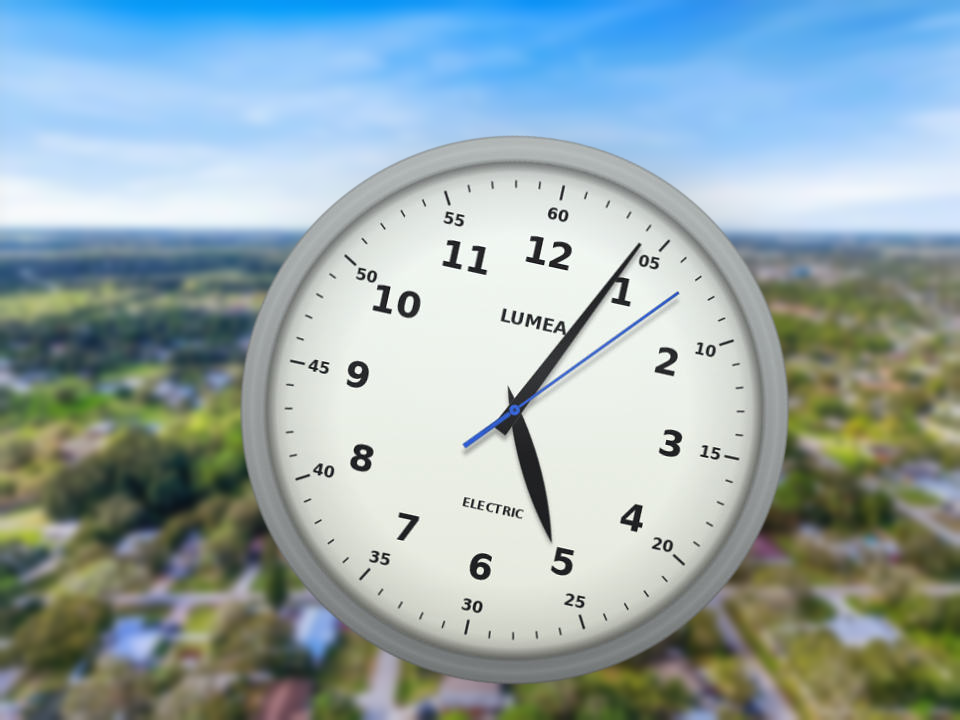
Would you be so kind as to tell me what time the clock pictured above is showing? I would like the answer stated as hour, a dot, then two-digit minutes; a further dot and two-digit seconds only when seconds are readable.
5.04.07
